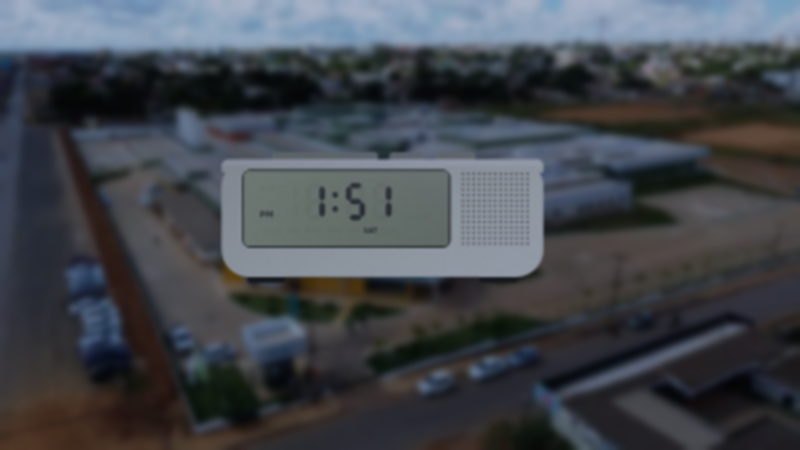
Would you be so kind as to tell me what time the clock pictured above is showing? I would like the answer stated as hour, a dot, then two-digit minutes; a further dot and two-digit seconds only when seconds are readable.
1.51
